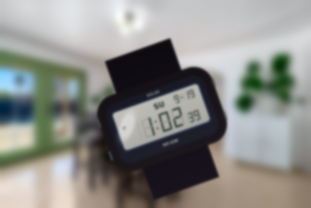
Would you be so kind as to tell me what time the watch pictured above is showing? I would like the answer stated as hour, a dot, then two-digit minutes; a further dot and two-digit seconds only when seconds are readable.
1.02
